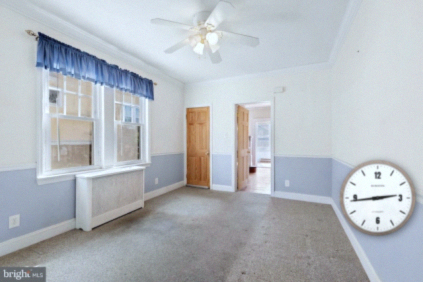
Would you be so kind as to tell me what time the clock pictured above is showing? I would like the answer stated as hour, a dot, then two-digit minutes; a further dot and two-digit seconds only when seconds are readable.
2.44
